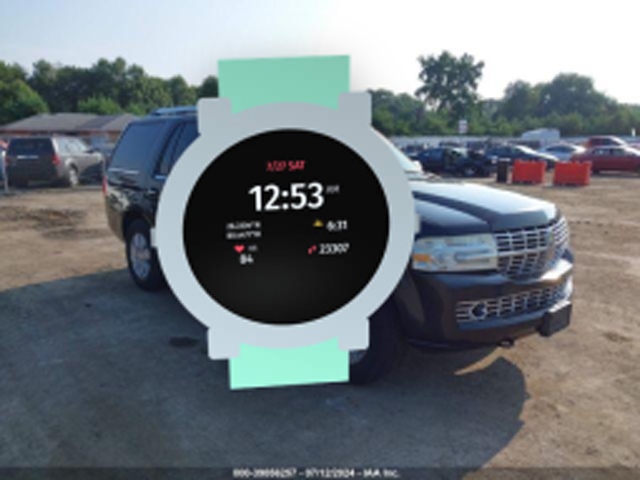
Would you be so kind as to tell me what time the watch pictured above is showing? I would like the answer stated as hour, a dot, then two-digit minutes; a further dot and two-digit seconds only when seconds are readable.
12.53
